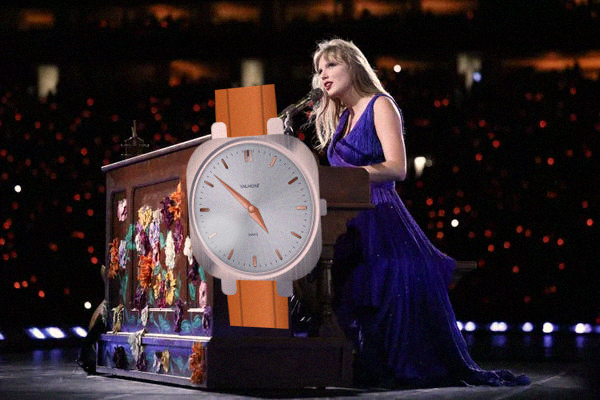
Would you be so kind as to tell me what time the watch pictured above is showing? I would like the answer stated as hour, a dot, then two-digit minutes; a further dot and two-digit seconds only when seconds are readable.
4.52
